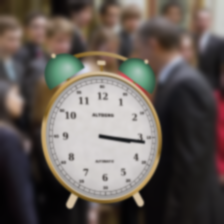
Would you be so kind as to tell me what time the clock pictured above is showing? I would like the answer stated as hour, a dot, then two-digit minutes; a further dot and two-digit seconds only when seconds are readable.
3.16
